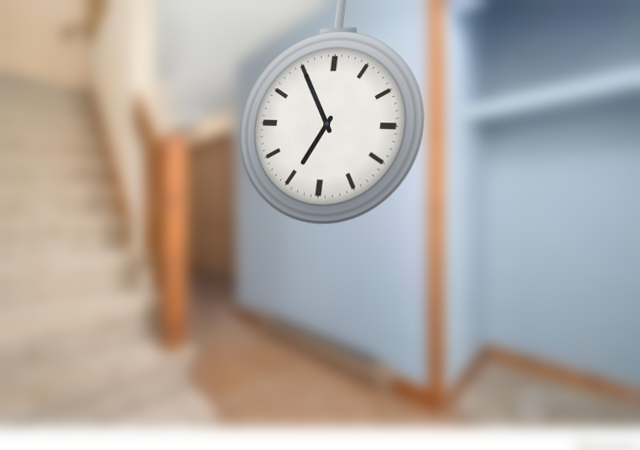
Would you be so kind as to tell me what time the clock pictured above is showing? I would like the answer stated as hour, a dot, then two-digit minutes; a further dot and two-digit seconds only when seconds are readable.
6.55
